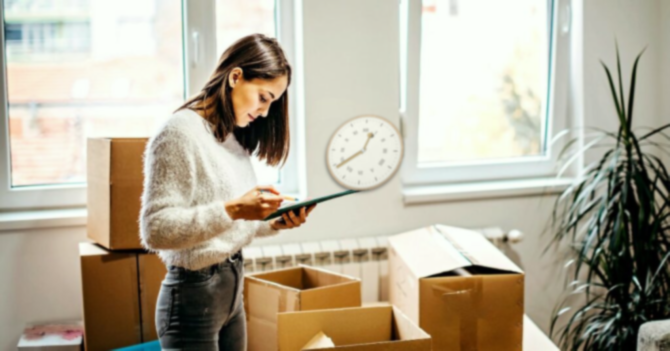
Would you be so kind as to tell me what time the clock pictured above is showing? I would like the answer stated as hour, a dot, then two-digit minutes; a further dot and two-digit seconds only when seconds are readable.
12.39
